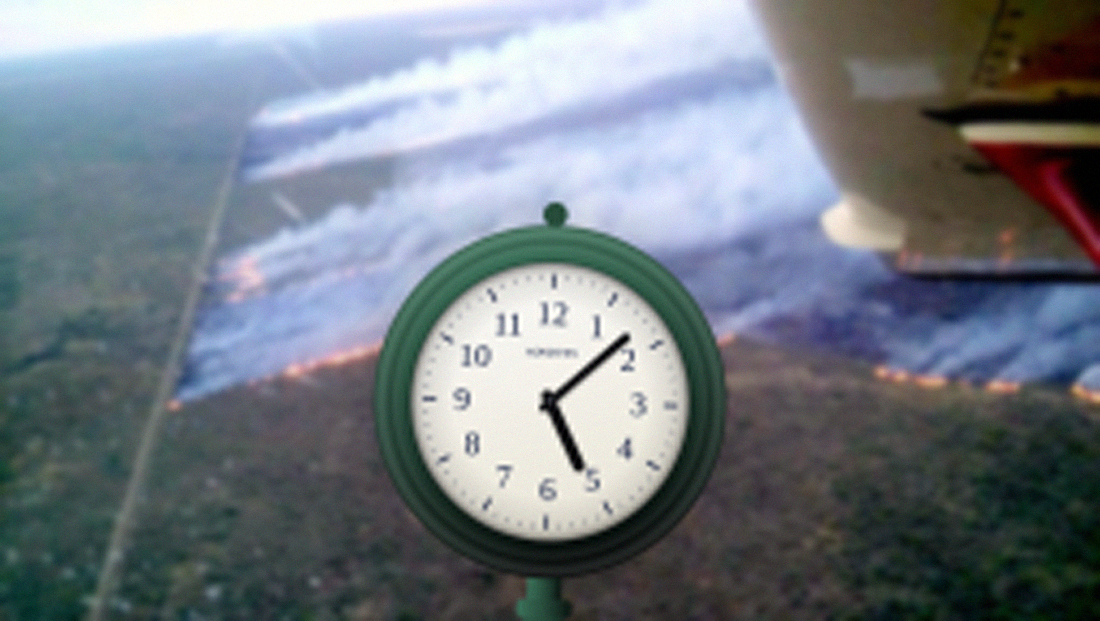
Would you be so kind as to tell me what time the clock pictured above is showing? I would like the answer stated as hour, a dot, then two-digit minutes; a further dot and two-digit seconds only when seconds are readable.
5.08
